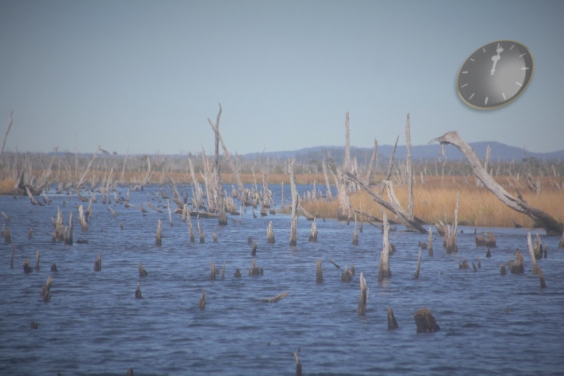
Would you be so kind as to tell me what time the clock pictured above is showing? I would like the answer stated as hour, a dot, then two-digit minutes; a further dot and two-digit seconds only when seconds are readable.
12.01
